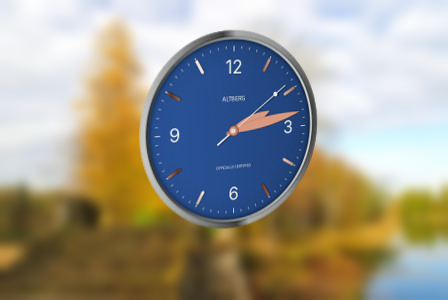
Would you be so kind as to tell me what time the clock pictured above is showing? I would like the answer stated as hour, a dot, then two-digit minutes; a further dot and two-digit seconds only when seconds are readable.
2.13.09
